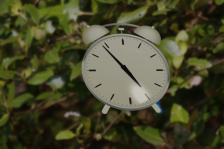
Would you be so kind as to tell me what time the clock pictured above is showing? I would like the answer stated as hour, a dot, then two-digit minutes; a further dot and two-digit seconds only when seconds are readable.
4.54
